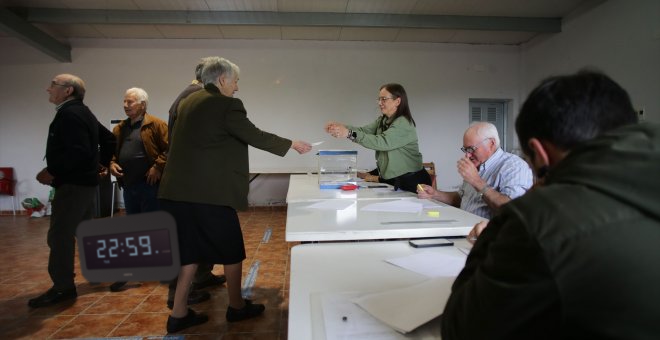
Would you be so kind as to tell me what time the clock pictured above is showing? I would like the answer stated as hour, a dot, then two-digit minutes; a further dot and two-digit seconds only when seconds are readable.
22.59
